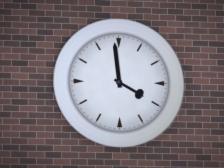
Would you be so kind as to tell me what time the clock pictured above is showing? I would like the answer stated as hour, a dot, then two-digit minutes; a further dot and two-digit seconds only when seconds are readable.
3.59
